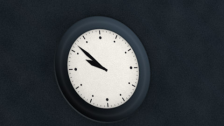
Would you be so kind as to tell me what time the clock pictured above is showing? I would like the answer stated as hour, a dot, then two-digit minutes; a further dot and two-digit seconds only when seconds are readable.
9.52
